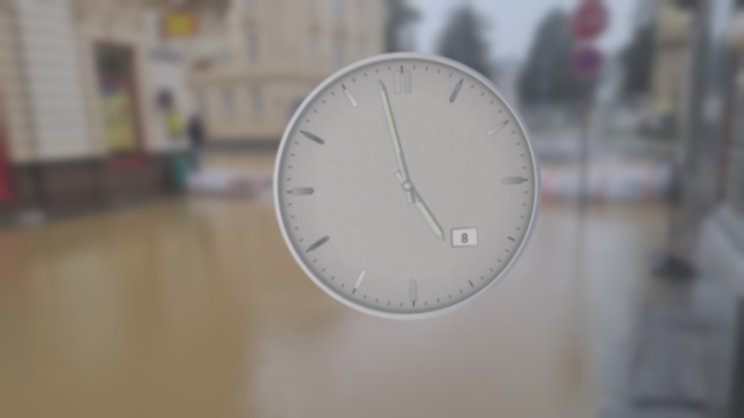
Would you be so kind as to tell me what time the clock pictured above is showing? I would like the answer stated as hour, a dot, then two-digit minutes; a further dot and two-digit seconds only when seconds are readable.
4.58
